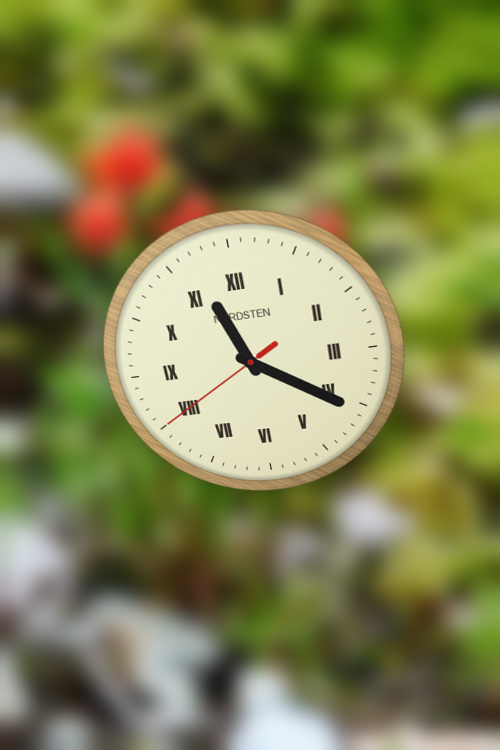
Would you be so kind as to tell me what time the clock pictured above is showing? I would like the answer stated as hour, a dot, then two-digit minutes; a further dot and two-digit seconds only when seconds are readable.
11.20.40
